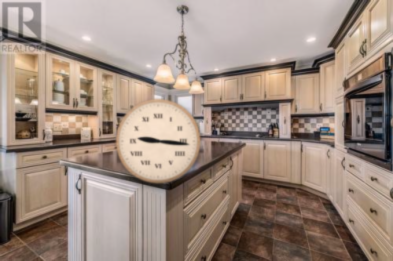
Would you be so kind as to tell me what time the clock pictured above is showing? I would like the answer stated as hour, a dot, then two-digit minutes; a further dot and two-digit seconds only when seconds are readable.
9.16
